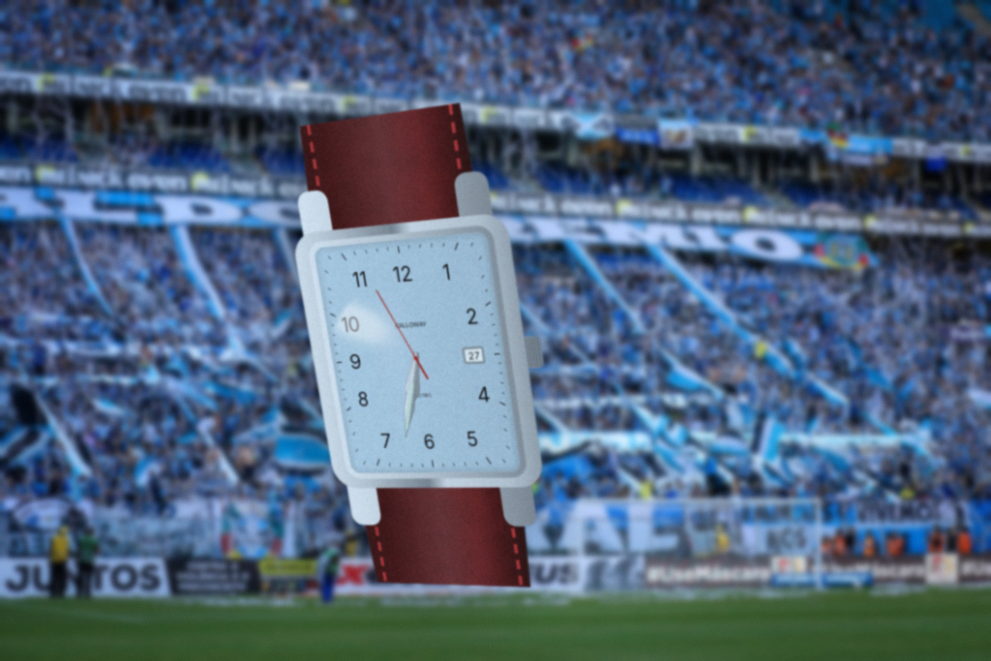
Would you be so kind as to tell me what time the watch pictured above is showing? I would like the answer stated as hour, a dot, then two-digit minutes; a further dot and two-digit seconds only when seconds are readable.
6.32.56
